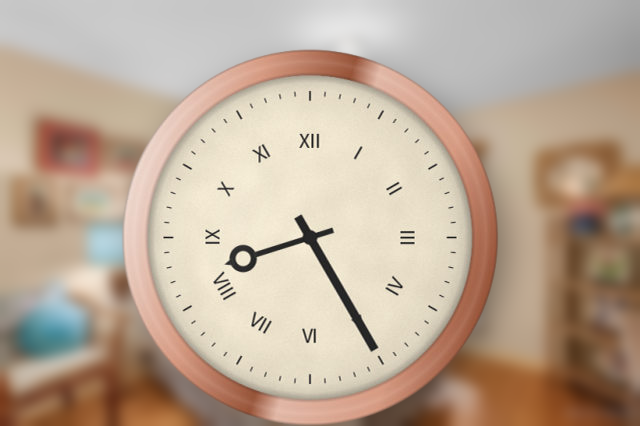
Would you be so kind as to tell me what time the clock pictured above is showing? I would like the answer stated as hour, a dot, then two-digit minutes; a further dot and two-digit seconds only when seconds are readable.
8.25
